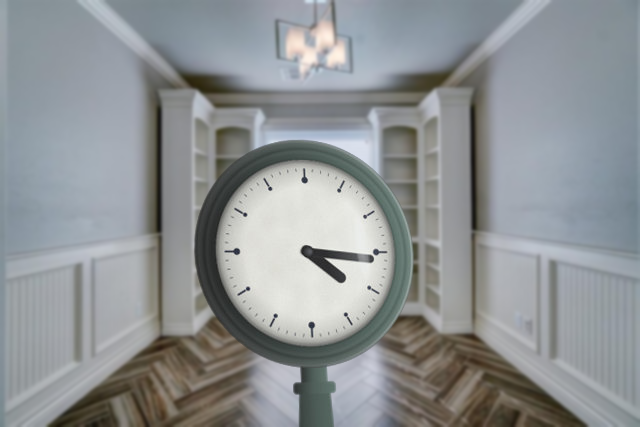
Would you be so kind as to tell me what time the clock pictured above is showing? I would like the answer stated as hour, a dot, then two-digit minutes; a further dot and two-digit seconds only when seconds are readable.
4.16
